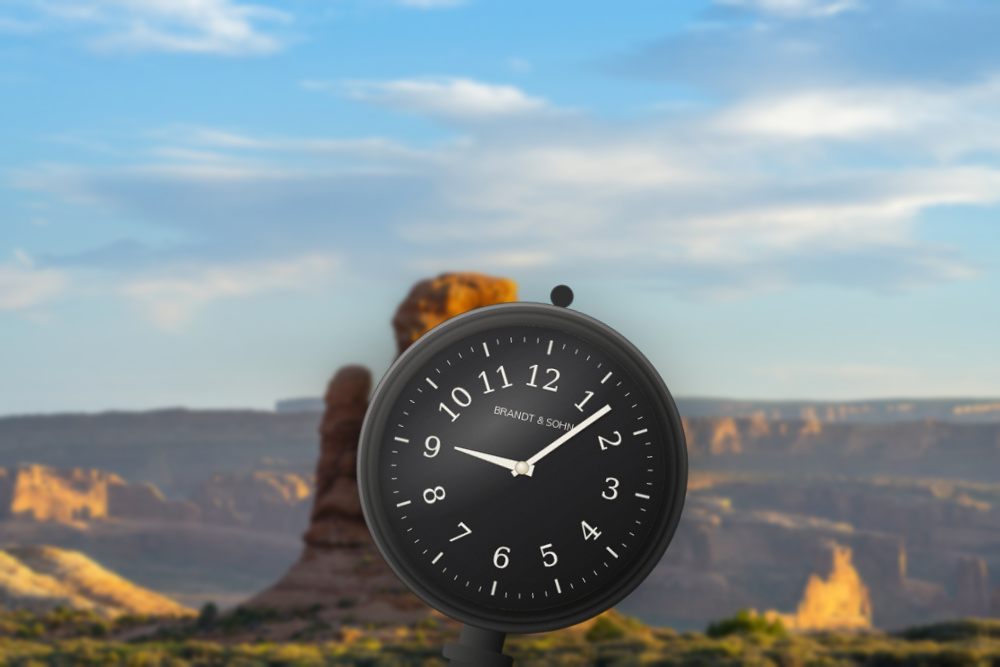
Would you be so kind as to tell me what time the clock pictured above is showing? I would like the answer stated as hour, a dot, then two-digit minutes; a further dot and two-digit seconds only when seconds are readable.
9.07
